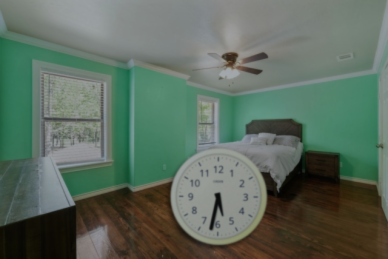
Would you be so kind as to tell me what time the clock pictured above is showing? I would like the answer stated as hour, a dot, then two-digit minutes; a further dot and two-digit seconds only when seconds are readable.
5.32
